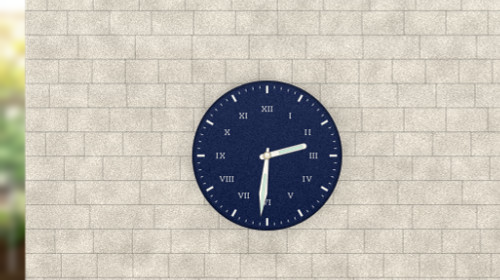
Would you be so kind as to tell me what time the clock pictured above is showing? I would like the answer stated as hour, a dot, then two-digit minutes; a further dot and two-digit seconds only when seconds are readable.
2.31
